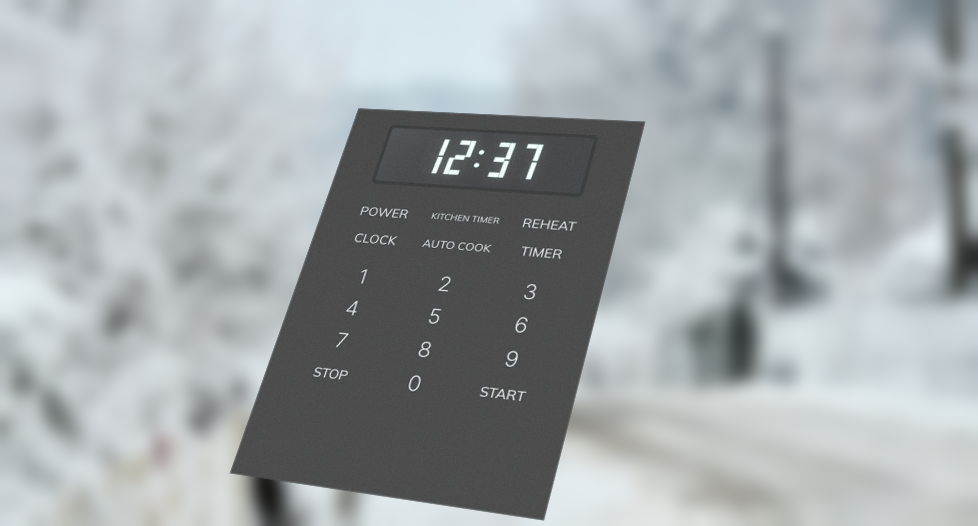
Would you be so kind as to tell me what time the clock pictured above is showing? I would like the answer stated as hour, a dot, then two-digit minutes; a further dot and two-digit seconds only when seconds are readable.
12.37
